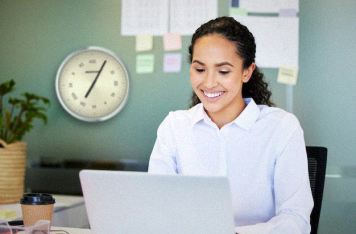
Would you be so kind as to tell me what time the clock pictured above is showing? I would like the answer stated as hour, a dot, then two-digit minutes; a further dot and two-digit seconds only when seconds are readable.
7.05
